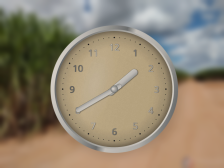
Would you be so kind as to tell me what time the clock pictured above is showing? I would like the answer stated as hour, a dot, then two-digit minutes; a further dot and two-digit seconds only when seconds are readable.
1.40
